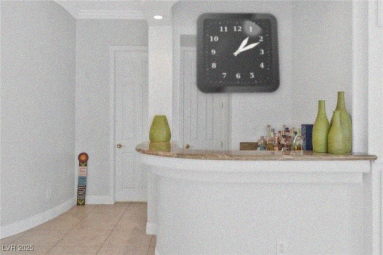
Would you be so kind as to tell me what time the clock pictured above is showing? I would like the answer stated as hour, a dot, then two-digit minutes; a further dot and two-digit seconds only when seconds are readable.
1.11
